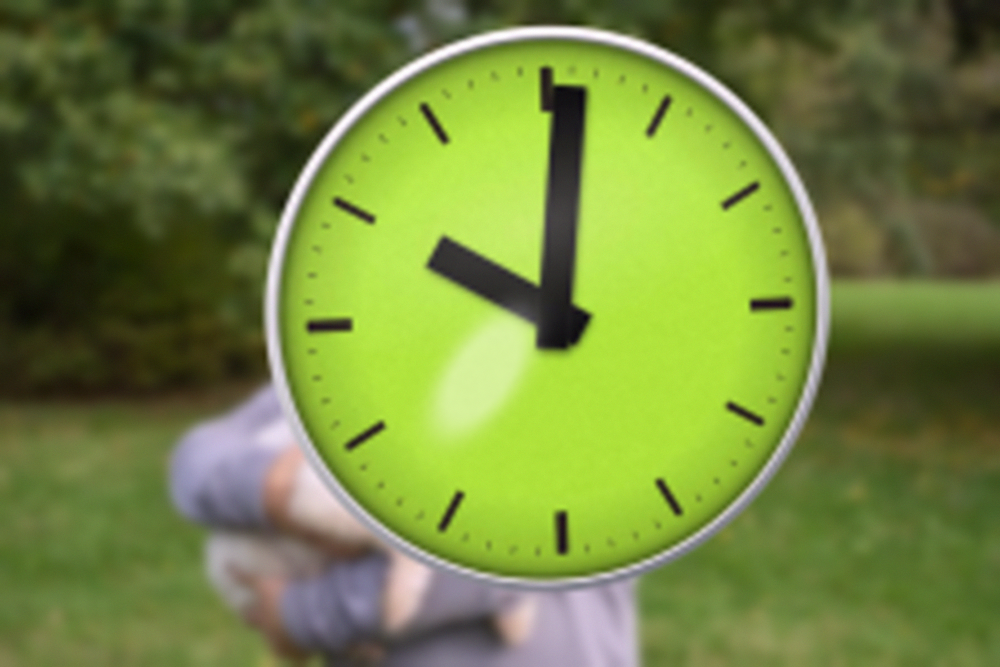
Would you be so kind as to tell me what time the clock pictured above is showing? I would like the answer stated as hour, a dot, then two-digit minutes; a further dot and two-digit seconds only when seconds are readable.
10.01
